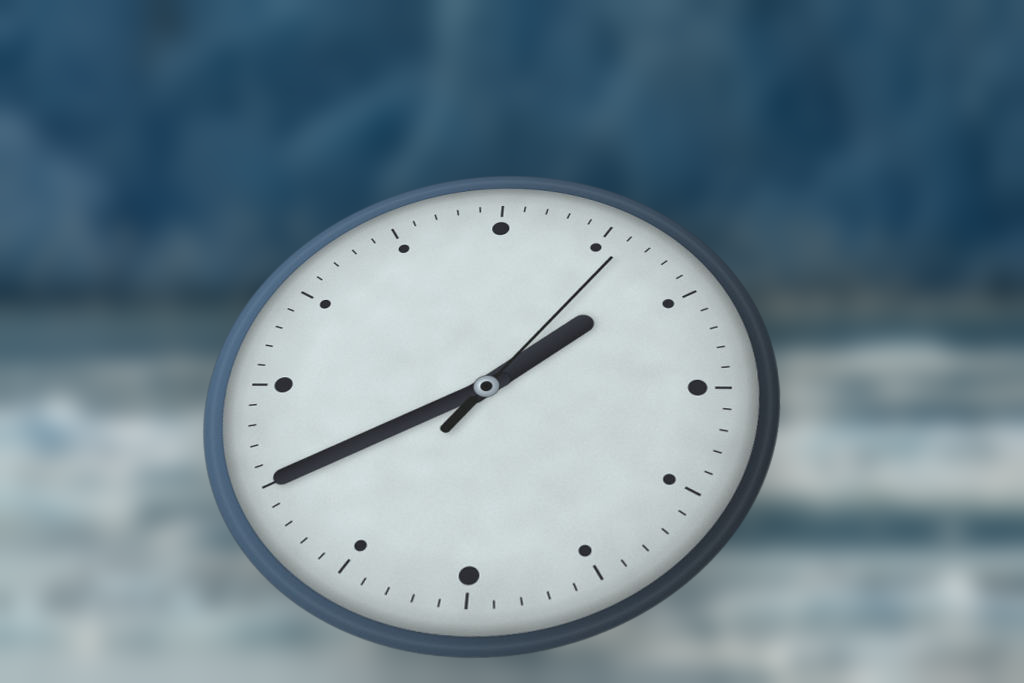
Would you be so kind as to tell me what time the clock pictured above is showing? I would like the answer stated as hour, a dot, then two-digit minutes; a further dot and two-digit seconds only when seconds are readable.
1.40.06
